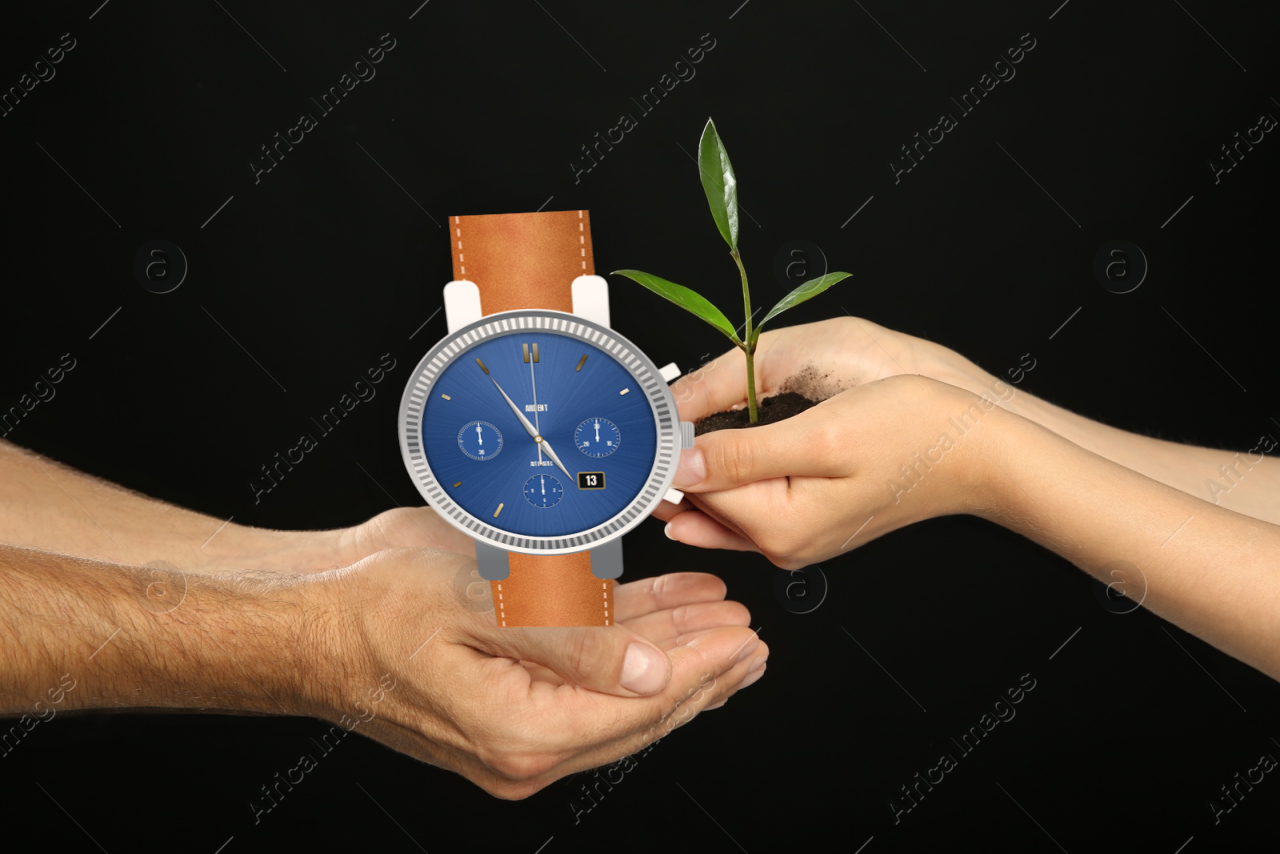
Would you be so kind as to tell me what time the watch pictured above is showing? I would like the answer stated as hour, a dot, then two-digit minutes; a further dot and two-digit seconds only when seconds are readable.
4.55
